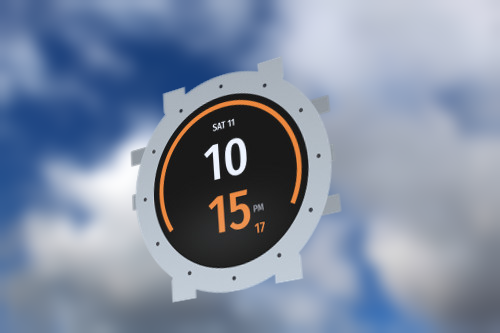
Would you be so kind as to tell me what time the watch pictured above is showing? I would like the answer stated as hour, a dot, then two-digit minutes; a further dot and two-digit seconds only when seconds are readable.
10.15.17
